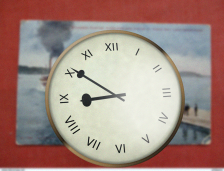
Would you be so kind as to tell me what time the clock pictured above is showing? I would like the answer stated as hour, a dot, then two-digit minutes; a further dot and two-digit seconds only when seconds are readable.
8.51
